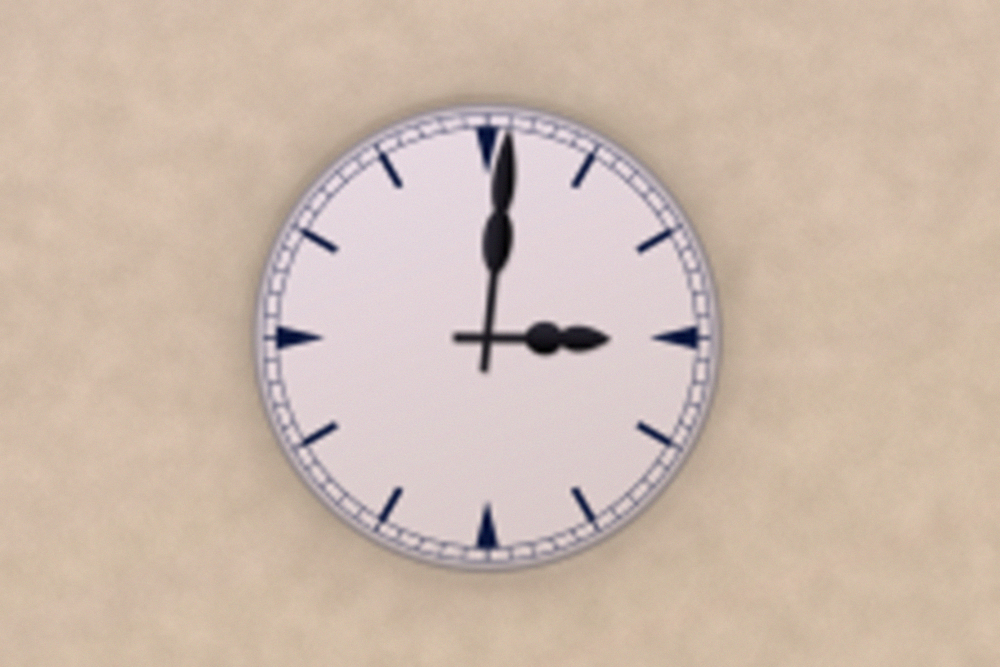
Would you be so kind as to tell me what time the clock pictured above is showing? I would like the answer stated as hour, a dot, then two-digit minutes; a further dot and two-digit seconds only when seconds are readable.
3.01
